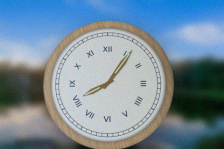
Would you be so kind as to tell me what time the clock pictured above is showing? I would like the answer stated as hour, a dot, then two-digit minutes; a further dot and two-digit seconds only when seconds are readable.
8.06
